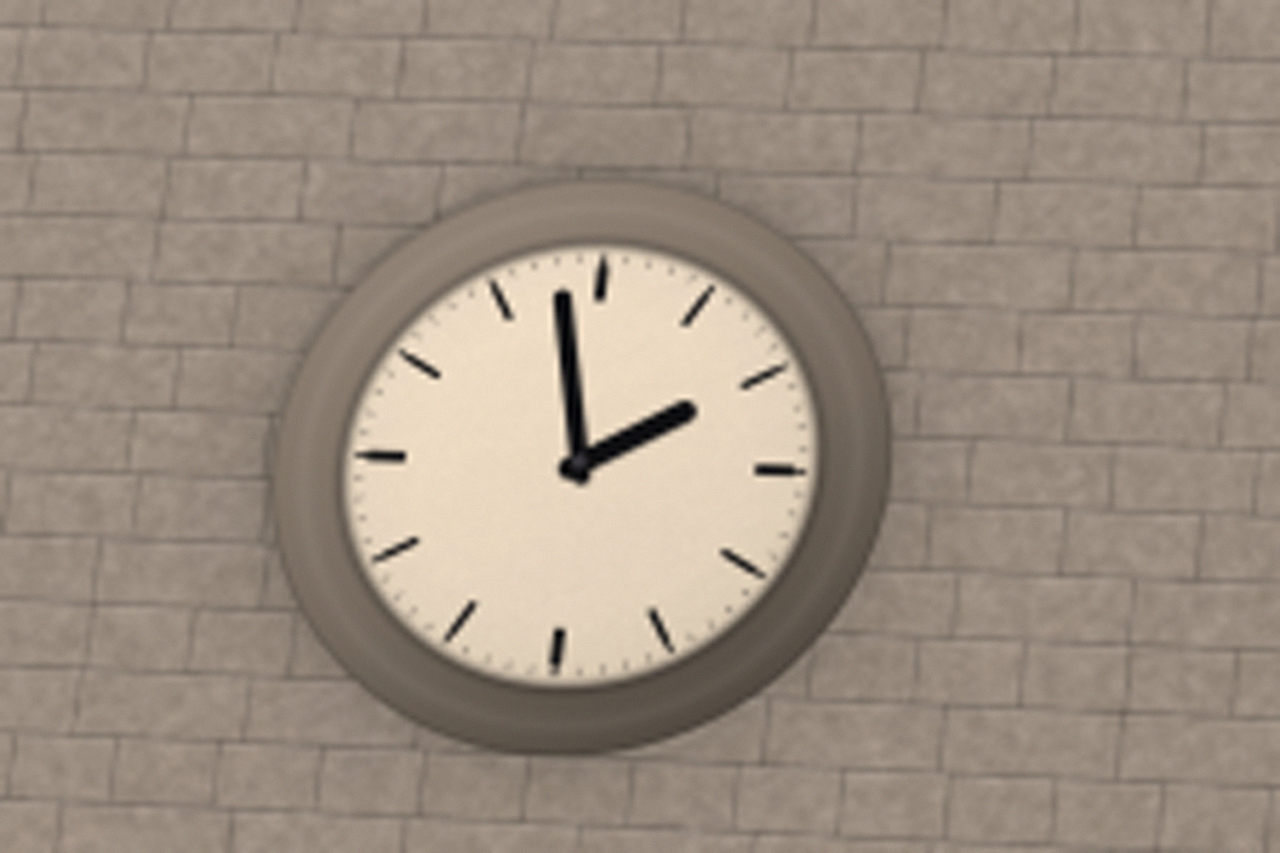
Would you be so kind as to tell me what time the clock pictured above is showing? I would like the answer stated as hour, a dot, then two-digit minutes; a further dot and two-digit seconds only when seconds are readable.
1.58
